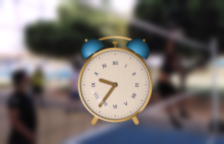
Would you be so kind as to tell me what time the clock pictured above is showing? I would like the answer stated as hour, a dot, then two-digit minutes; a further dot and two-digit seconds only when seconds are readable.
9.36
